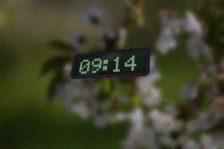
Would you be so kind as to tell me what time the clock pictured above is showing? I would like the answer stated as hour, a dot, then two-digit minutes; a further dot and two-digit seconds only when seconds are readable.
9.14
